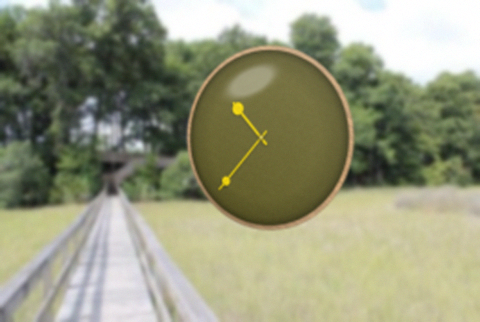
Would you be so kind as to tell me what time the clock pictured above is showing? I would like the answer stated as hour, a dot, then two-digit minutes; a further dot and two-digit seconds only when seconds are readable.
10.37
